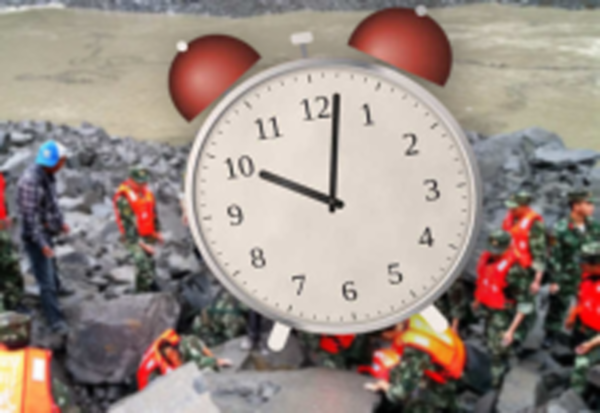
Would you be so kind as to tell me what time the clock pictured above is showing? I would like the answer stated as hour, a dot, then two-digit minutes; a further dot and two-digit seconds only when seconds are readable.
10.02
